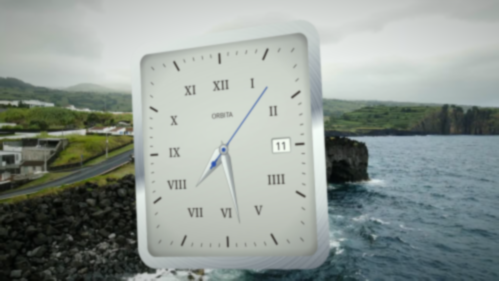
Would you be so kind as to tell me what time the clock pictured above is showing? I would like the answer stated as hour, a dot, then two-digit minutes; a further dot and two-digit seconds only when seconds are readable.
7.28.07
